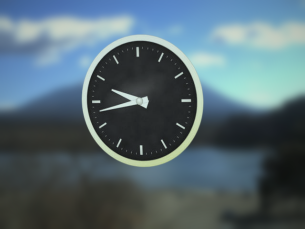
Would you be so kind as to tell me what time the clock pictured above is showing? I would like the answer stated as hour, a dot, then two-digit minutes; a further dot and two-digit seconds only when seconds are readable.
9.43
